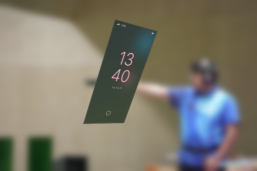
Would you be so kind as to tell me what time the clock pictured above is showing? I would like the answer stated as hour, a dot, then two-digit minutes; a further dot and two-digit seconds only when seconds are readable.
13.40
